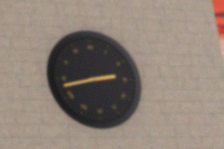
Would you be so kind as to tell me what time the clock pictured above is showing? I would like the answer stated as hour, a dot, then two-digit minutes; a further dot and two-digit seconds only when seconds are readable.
2.43
